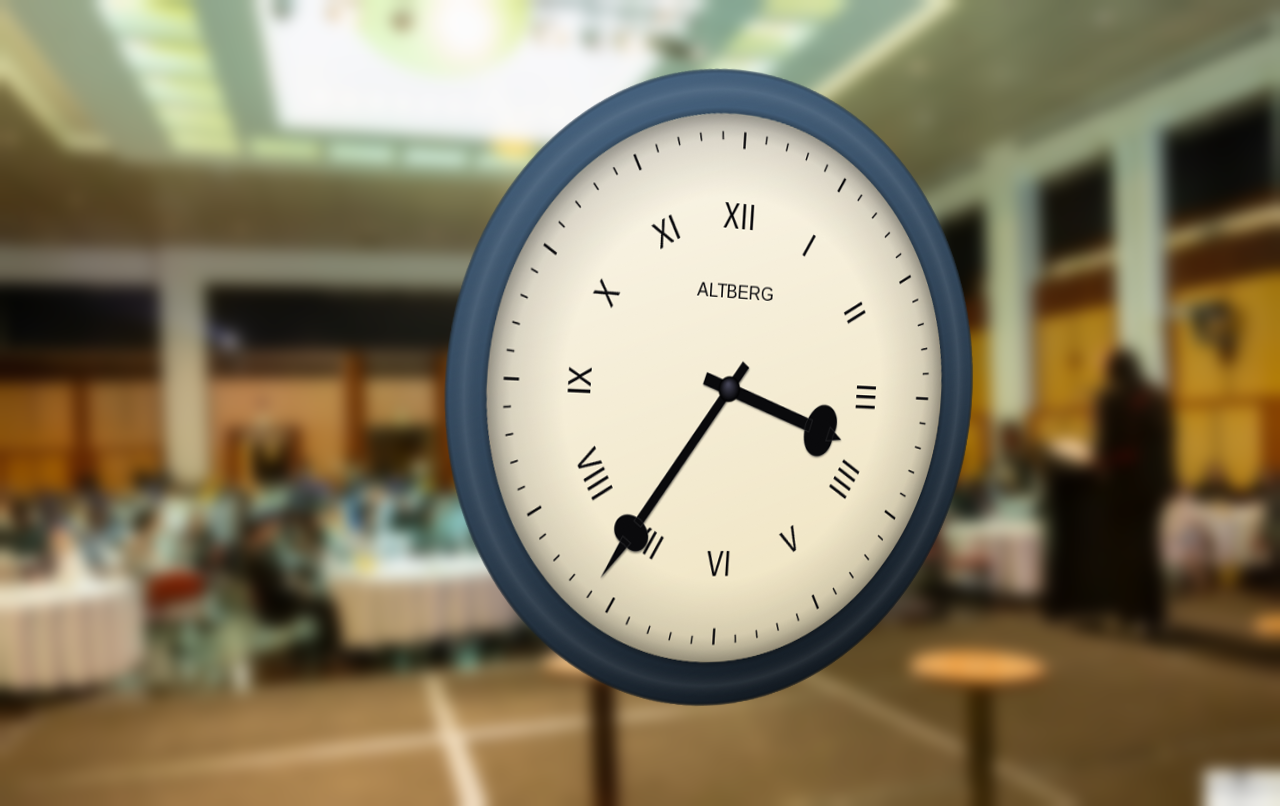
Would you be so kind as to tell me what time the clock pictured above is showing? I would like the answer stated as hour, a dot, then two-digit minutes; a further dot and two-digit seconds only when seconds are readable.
3.36
